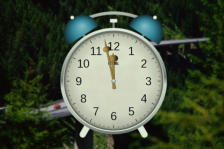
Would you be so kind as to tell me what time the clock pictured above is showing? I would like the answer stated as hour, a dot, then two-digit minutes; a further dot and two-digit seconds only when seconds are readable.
11.58
